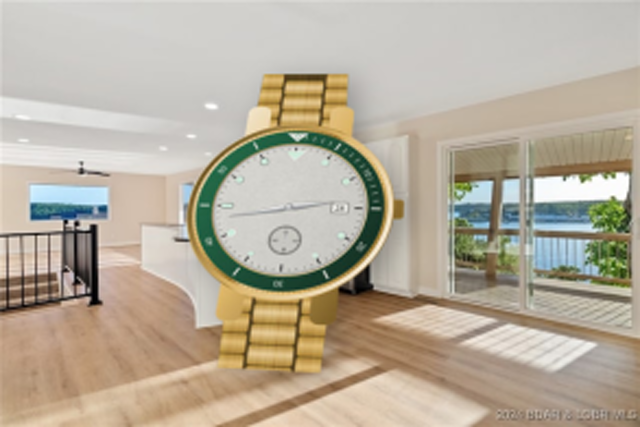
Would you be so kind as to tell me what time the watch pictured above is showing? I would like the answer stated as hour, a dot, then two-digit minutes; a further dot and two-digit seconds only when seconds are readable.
2.43
